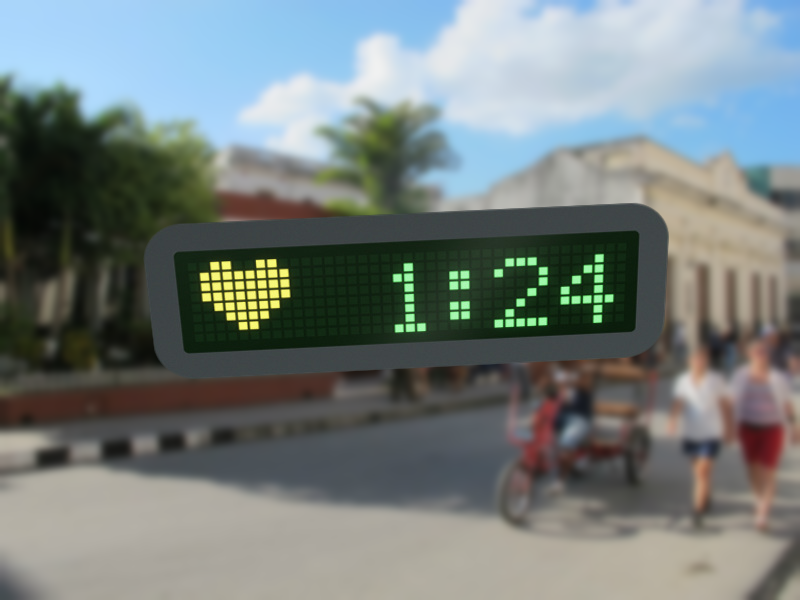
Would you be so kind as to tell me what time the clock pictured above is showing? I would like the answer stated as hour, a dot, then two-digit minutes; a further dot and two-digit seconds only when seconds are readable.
1.24
